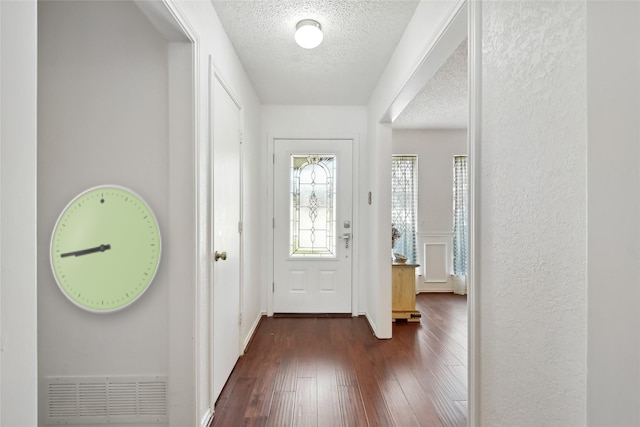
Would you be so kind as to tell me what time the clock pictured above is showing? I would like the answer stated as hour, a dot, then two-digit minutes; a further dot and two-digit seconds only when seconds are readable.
8.44
